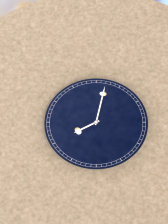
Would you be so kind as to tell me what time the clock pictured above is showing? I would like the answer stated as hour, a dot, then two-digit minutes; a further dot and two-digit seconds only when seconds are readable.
8.02
